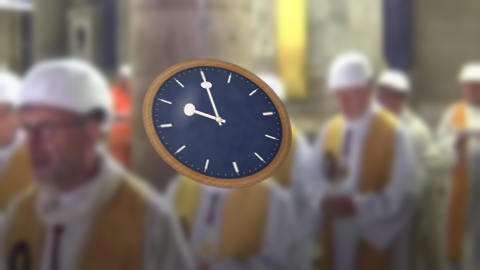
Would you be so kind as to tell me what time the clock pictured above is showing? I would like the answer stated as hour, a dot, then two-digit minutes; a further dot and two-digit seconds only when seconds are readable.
10.00
